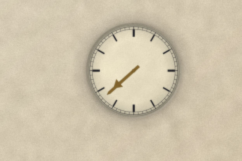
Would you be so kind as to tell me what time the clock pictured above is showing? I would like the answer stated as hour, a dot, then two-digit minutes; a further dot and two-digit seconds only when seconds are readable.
7.38
